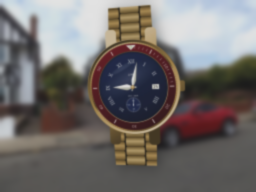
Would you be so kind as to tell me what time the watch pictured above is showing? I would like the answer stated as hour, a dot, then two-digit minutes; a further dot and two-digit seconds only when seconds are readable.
9.02
